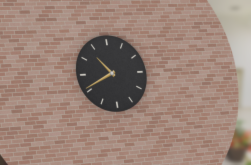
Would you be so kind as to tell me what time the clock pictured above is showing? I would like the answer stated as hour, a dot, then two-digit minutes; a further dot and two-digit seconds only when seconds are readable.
10.41
